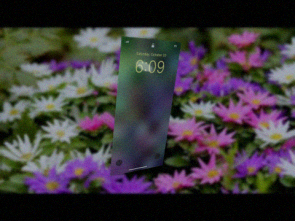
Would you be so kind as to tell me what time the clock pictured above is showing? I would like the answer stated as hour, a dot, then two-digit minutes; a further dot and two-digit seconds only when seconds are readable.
6.09
